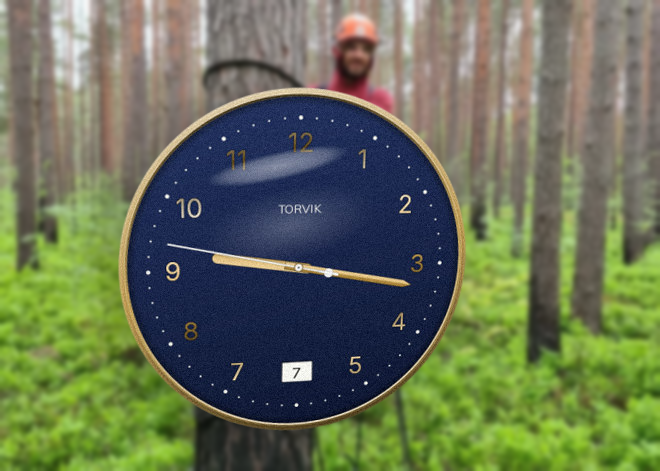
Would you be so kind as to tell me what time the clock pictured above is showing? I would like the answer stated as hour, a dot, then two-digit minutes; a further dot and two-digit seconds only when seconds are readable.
9.16.47
